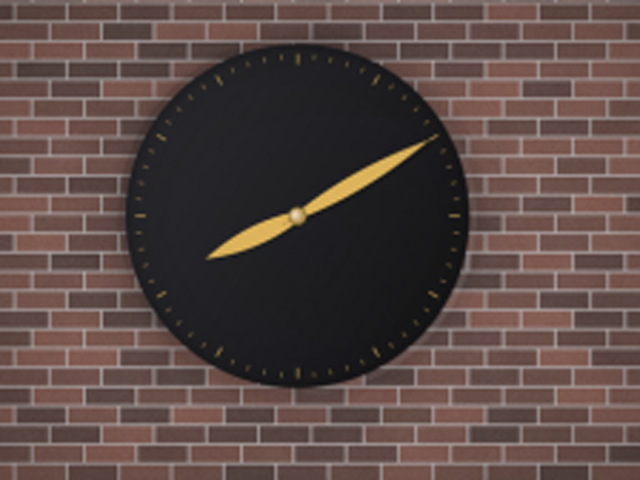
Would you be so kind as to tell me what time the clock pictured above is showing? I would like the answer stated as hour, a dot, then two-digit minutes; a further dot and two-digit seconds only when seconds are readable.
8.10
